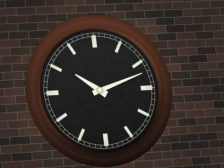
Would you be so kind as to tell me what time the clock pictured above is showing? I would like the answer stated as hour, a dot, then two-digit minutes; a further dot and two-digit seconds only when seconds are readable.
10.12
